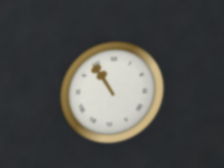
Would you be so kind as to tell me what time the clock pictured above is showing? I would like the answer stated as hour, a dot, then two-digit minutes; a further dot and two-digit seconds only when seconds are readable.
10.54
